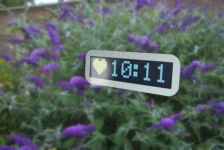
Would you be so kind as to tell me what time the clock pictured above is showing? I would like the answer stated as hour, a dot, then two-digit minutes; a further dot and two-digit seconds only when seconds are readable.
10.11
